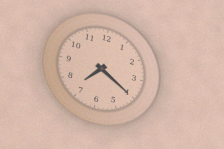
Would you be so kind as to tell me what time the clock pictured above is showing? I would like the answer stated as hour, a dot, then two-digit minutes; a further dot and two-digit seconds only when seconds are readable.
7.20
